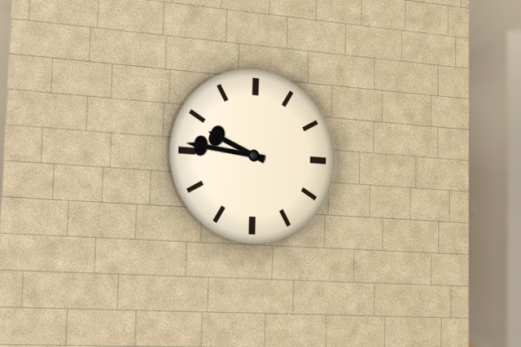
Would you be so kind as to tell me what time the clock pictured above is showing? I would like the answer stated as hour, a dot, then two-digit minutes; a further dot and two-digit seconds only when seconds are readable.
9.46
